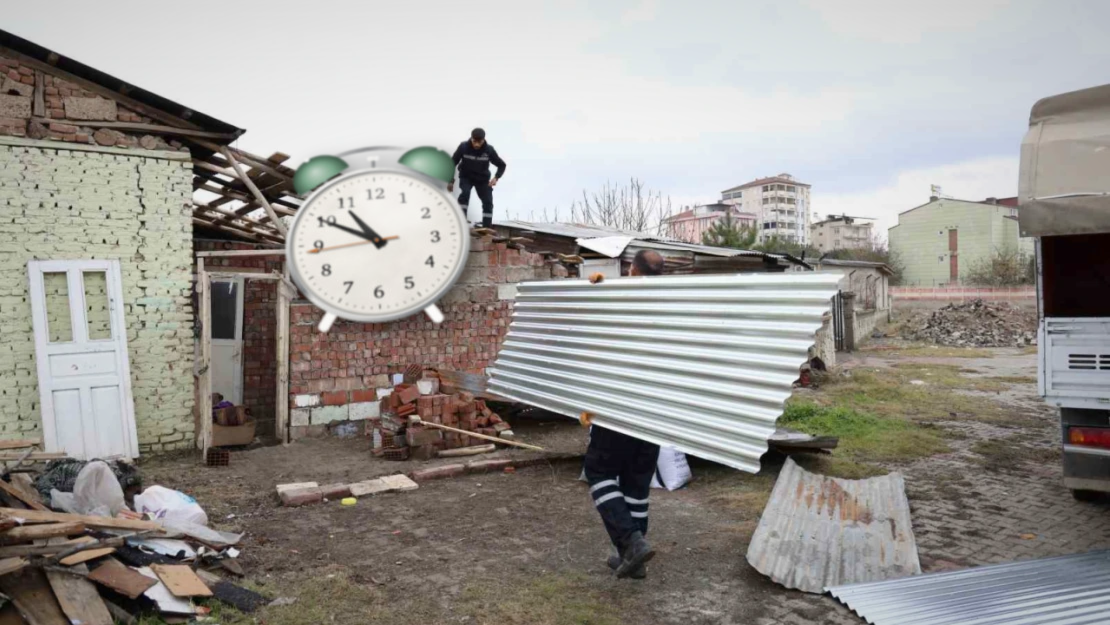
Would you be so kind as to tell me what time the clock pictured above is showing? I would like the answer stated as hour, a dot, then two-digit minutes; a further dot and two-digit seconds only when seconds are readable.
10.49.44
